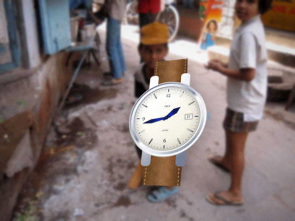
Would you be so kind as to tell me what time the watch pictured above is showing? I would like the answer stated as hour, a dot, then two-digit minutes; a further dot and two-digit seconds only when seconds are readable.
1.43
